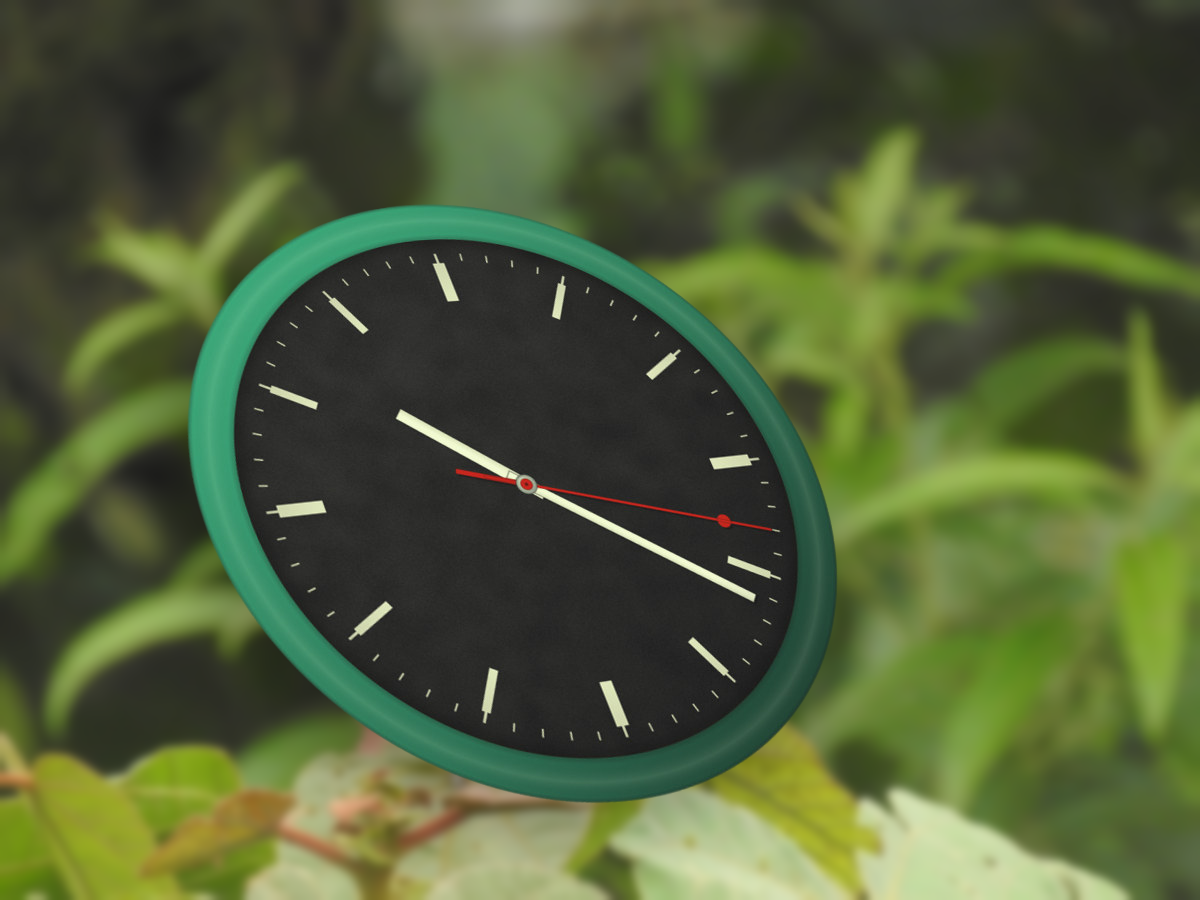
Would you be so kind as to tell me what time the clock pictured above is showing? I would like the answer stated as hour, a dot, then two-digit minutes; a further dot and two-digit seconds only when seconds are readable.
10.21.18
